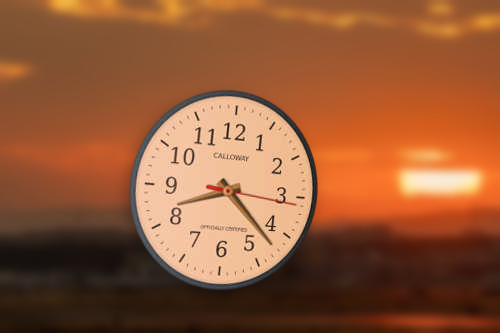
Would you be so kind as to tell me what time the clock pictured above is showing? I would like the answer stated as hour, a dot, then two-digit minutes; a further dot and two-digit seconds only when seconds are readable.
8.22.16
